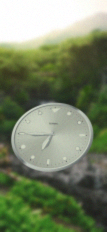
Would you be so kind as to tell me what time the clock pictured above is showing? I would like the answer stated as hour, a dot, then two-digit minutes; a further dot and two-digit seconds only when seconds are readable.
6.45
